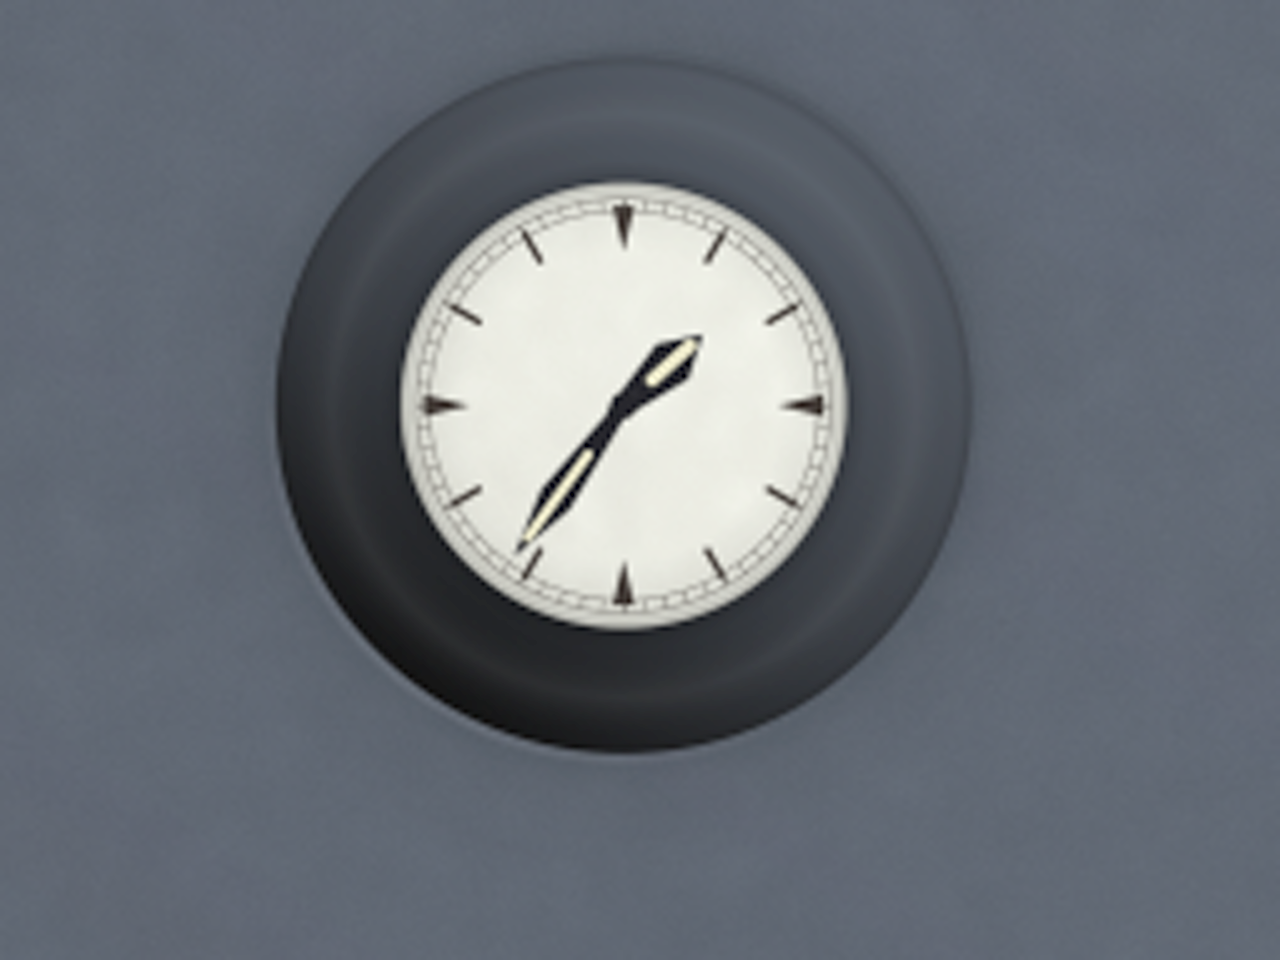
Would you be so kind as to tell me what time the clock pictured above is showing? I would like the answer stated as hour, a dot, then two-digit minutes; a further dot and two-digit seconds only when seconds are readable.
1.36
